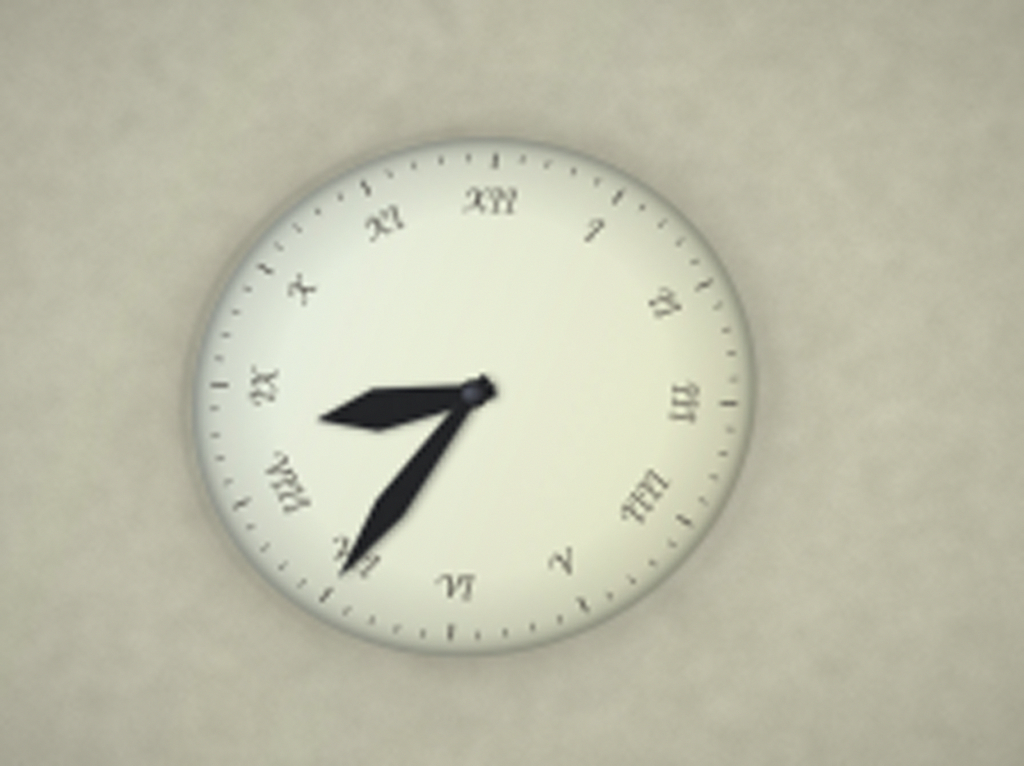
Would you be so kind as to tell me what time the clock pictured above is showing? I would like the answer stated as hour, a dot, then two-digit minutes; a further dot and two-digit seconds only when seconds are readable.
8.35
